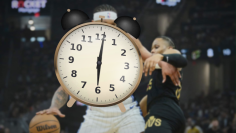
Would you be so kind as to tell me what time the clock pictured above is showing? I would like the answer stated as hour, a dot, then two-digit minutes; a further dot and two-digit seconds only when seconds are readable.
6.01
